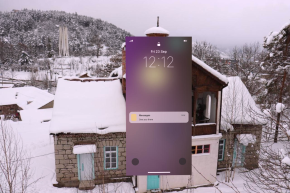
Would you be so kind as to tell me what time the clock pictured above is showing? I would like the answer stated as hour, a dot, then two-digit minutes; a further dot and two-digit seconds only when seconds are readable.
12.12
